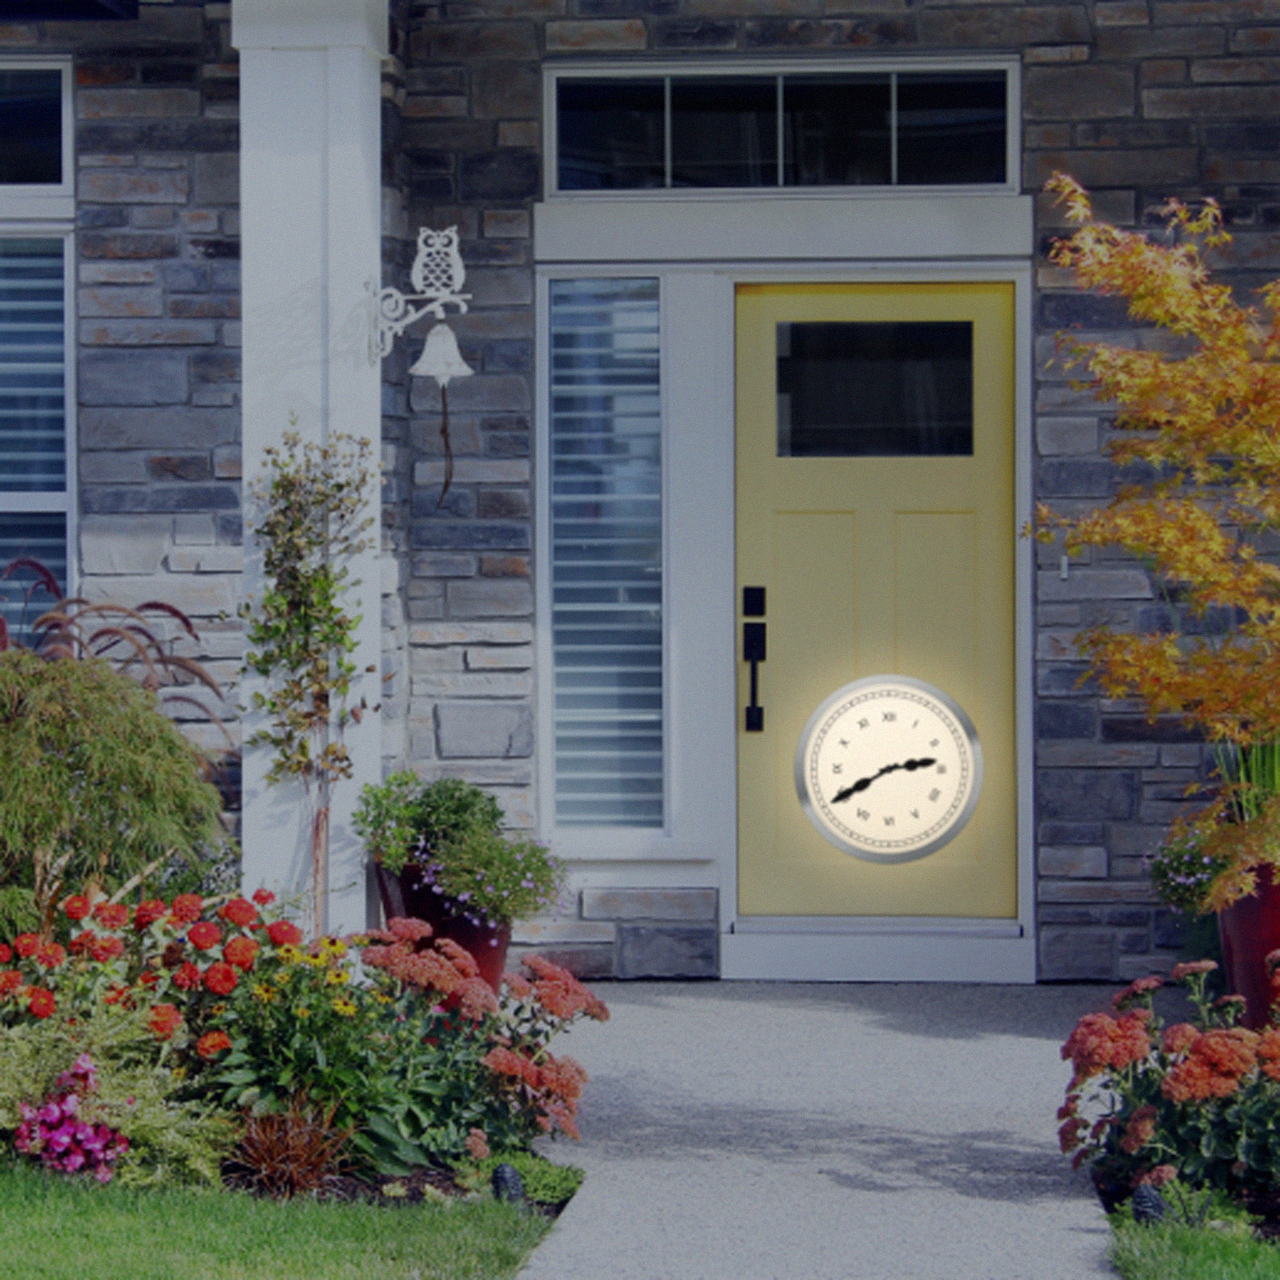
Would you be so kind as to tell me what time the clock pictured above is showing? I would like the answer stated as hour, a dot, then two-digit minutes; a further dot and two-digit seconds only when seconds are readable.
2.40
